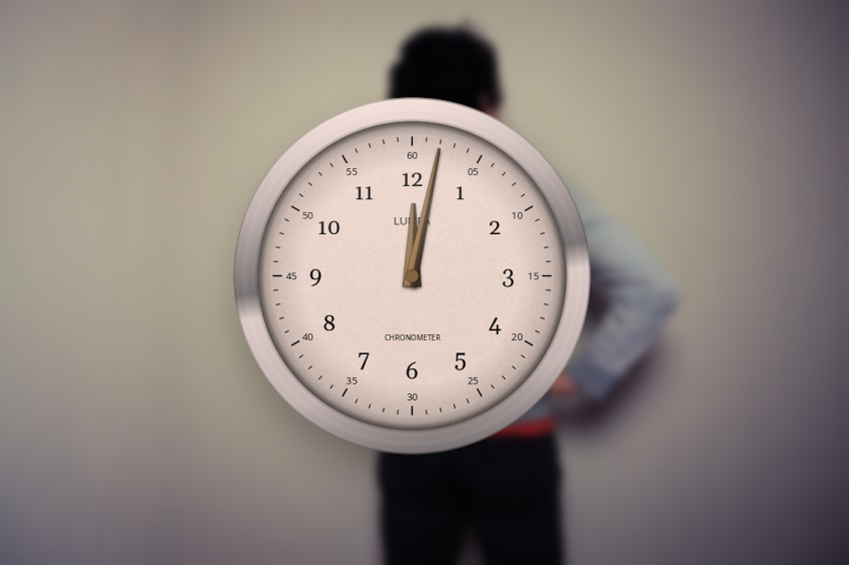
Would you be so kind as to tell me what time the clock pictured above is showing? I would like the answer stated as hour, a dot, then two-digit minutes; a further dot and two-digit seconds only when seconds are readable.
12.02
